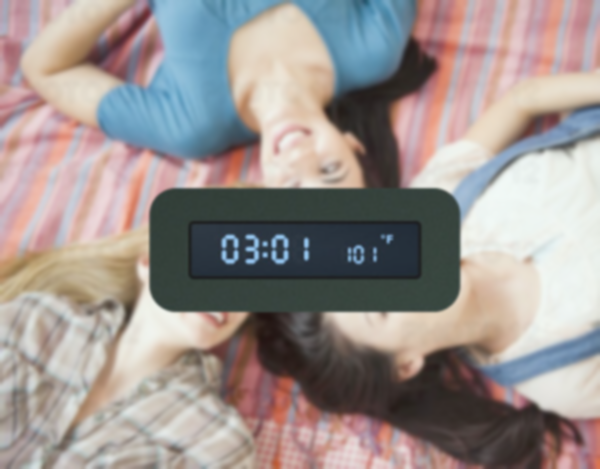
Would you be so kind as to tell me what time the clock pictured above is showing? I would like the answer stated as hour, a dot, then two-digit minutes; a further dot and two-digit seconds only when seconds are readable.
3.01
